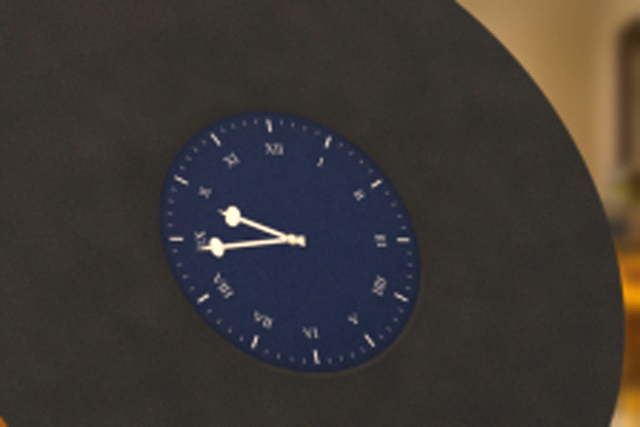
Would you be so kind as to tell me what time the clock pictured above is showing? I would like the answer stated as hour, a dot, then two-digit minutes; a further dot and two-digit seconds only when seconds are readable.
9.44
